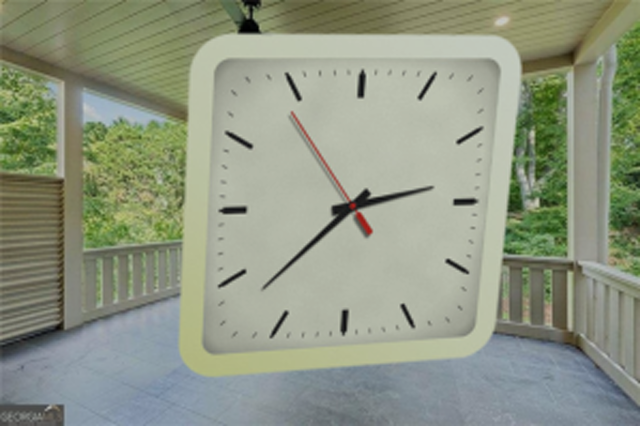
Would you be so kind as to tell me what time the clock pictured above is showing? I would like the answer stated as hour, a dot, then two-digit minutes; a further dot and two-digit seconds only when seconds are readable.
2.37.54
